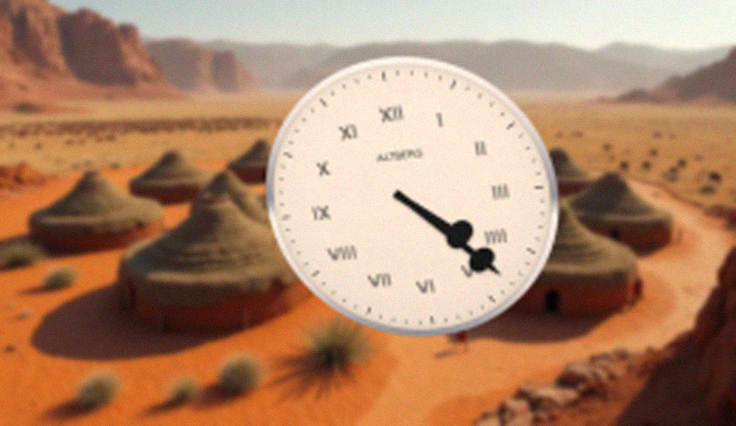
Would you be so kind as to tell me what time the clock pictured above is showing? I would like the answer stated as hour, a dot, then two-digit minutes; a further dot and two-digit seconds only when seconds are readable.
4.23
